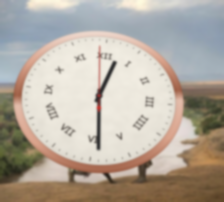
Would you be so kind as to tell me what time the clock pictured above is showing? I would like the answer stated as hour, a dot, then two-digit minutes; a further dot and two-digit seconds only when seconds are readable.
12.28.59
